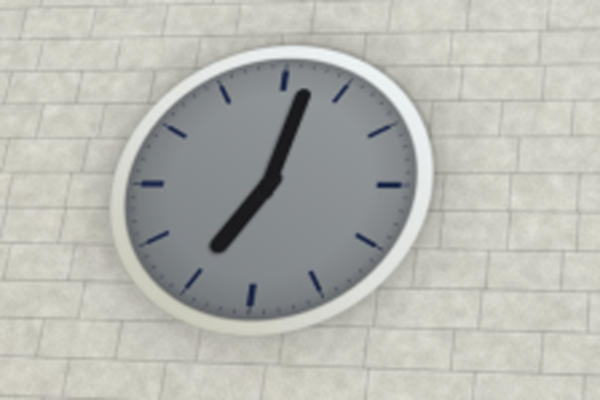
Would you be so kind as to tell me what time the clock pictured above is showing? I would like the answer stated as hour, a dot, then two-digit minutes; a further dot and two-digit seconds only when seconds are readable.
7.02
